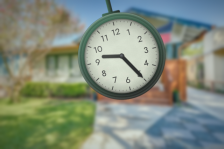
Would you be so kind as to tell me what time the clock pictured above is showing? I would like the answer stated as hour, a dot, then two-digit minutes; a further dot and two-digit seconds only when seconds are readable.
9.25
